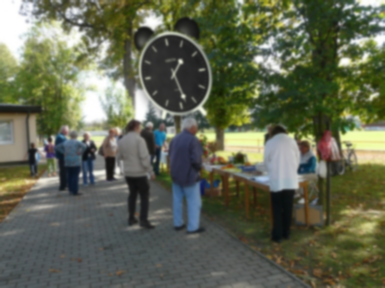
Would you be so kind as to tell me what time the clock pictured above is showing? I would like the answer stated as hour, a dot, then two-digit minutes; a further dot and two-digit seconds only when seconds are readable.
1.28
